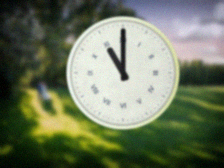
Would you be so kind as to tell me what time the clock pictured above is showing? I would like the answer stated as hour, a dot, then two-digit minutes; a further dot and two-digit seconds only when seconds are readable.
11.00
